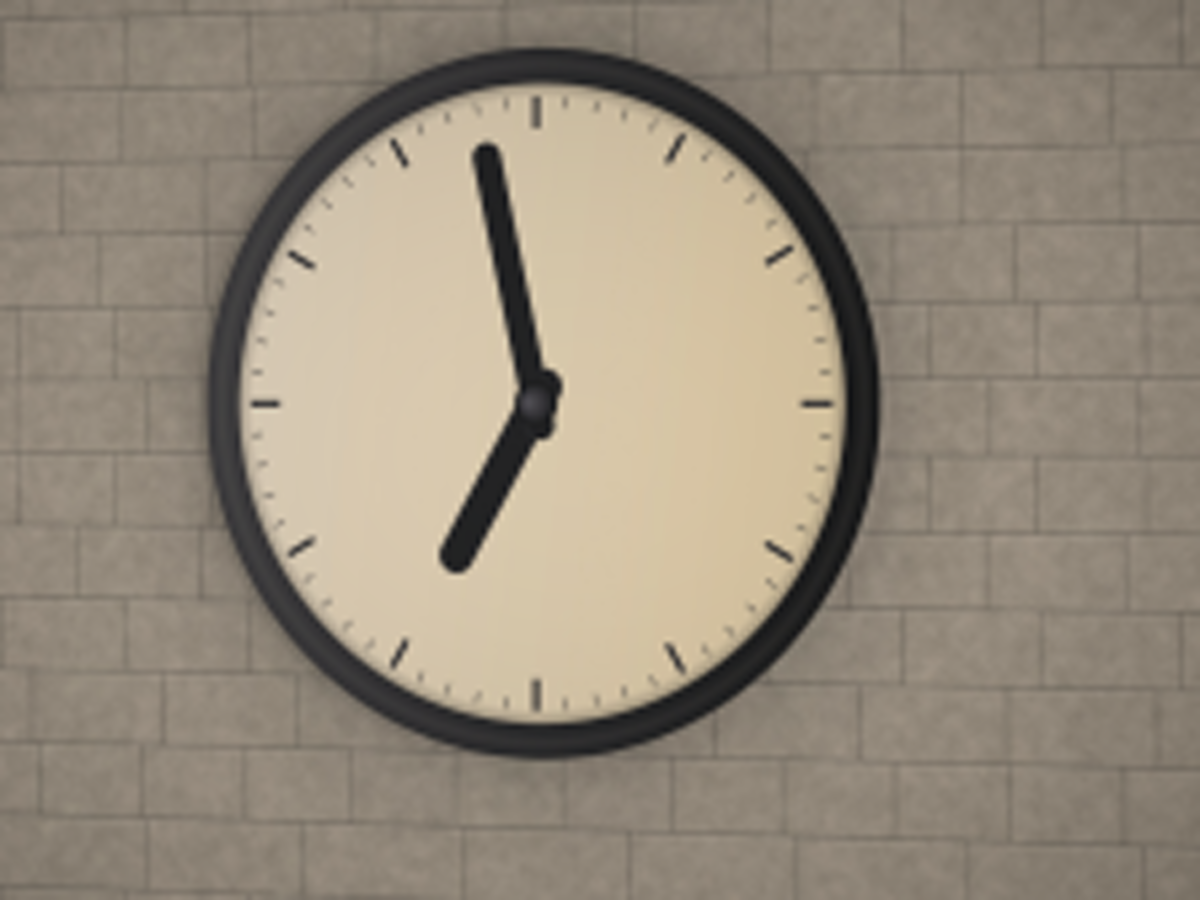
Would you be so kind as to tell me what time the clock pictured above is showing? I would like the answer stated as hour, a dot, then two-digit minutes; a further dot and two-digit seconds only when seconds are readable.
6.58
